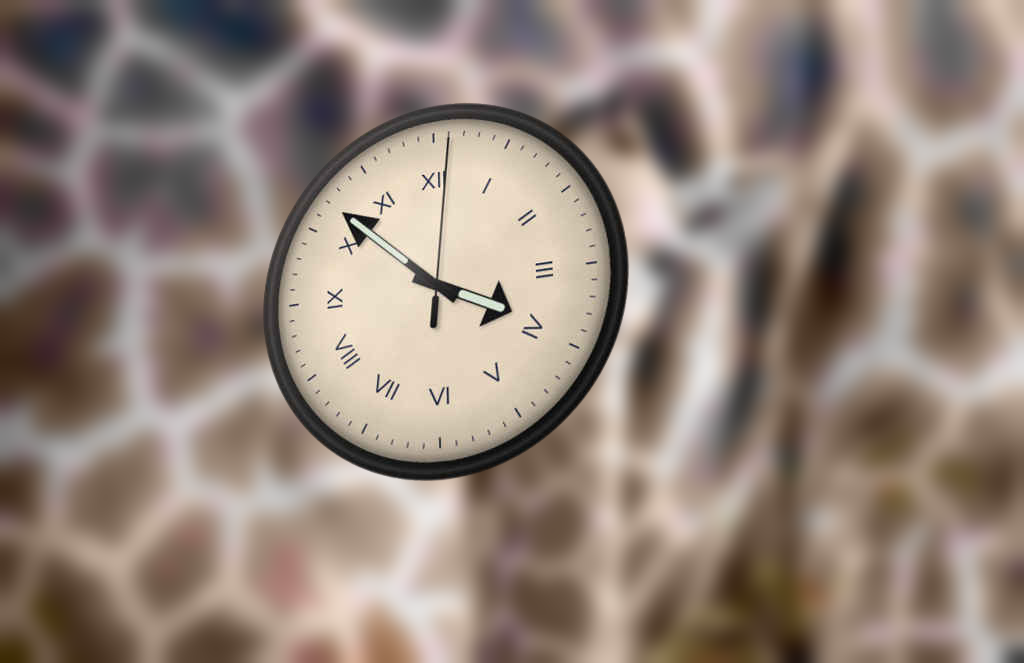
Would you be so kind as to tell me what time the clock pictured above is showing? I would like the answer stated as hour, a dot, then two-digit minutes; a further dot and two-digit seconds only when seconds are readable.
3.52.01
